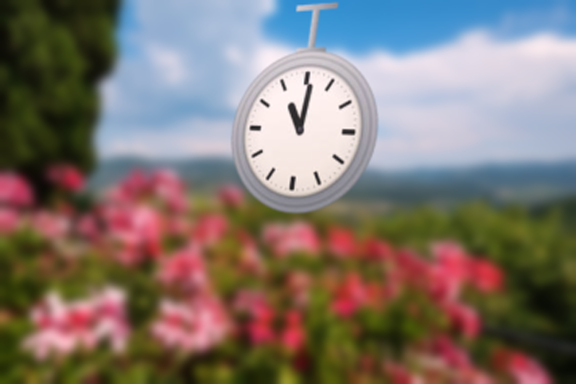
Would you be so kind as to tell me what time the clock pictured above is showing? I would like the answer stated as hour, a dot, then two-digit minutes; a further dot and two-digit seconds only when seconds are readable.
11.01
